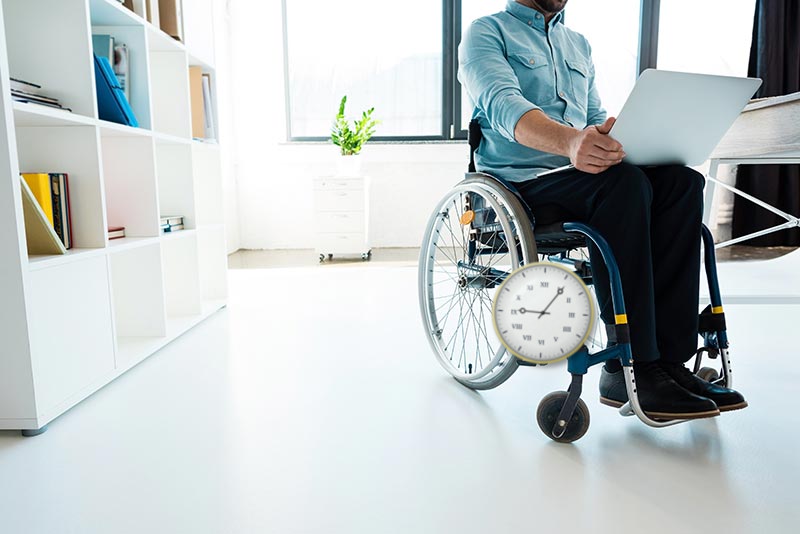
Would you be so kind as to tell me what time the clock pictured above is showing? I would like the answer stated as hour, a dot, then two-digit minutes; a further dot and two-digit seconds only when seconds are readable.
9.06
